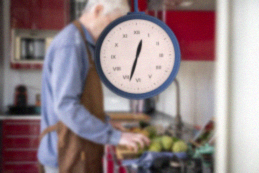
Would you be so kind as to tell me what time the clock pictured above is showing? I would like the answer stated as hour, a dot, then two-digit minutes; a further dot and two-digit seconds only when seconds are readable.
12.33
